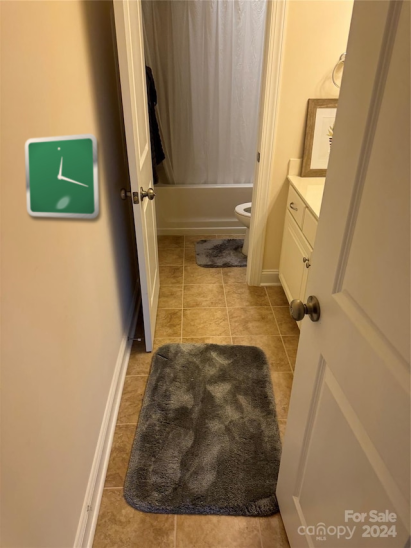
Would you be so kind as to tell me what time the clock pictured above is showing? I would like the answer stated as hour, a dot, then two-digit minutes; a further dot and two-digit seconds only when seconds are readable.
12.18
